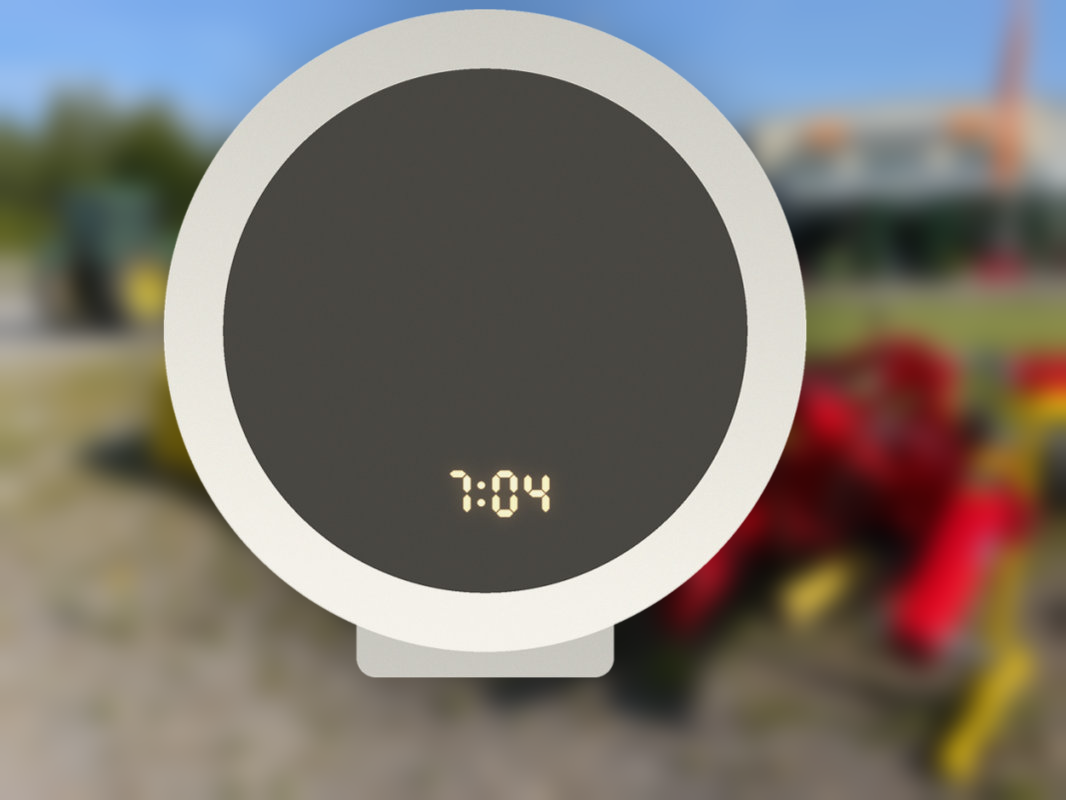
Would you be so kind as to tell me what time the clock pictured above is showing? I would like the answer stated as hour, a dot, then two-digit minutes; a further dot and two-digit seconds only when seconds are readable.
7.04
